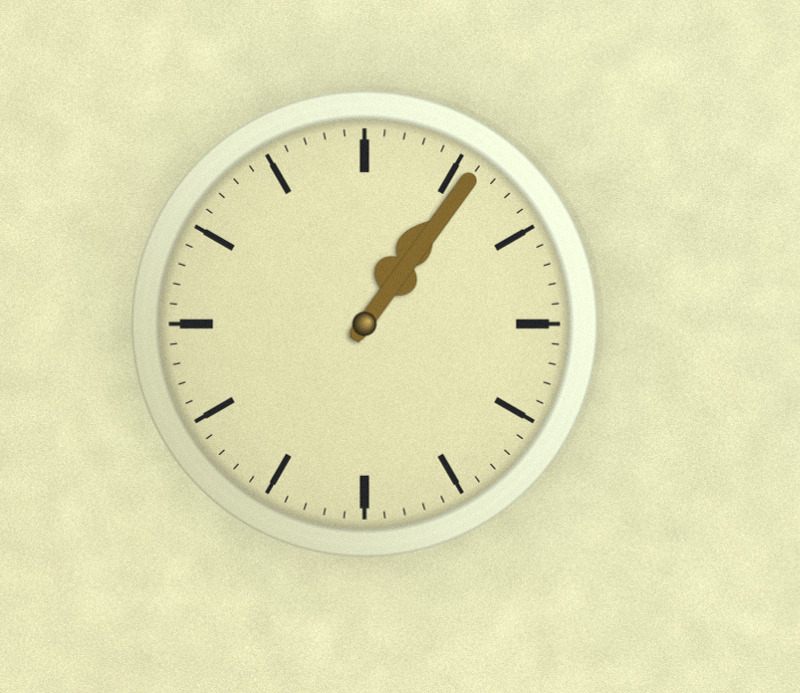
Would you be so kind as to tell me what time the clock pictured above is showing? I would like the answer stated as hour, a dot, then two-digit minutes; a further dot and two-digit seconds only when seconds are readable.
1.06
